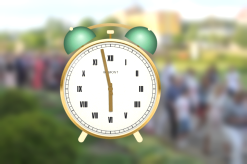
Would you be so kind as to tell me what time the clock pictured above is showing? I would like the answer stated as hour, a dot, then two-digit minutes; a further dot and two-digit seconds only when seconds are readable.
5.58
